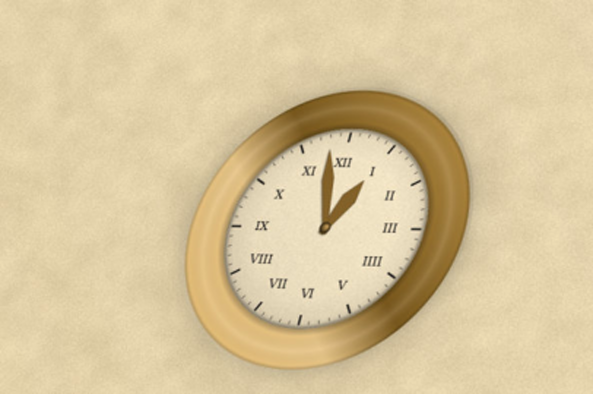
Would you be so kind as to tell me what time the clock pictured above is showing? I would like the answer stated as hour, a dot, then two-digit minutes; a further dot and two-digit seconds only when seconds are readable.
12.58
